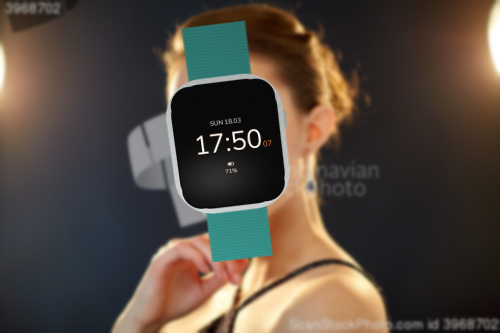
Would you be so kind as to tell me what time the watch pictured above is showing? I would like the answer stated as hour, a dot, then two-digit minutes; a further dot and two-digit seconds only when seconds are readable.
17.50.07
